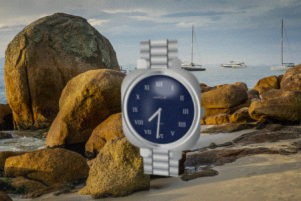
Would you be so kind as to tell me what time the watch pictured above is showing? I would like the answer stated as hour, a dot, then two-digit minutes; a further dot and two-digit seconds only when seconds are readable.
7.31
